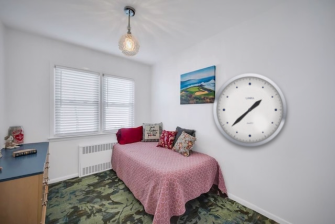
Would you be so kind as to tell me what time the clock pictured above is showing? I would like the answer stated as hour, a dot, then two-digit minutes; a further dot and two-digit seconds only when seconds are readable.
1.38
